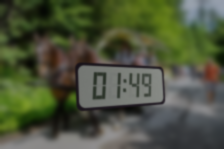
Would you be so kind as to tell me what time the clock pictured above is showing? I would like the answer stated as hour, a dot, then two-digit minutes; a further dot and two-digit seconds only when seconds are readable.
1.49
